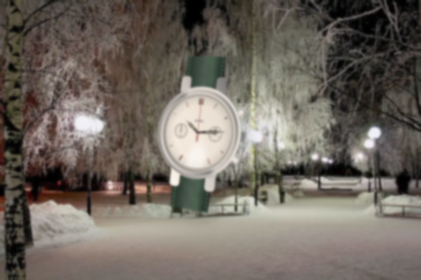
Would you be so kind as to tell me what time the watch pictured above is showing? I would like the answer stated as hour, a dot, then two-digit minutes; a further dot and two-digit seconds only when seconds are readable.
10.14
